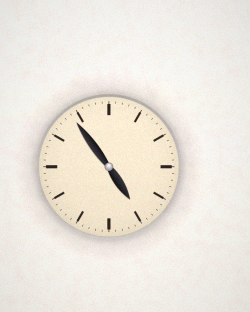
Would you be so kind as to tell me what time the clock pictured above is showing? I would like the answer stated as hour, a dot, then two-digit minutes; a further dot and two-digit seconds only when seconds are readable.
4.54
